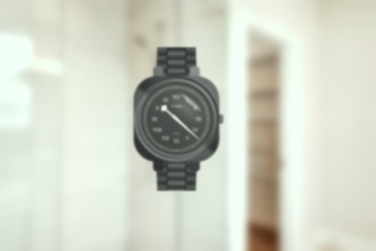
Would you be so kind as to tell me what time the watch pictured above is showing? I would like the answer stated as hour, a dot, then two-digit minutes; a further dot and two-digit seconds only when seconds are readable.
10.22
